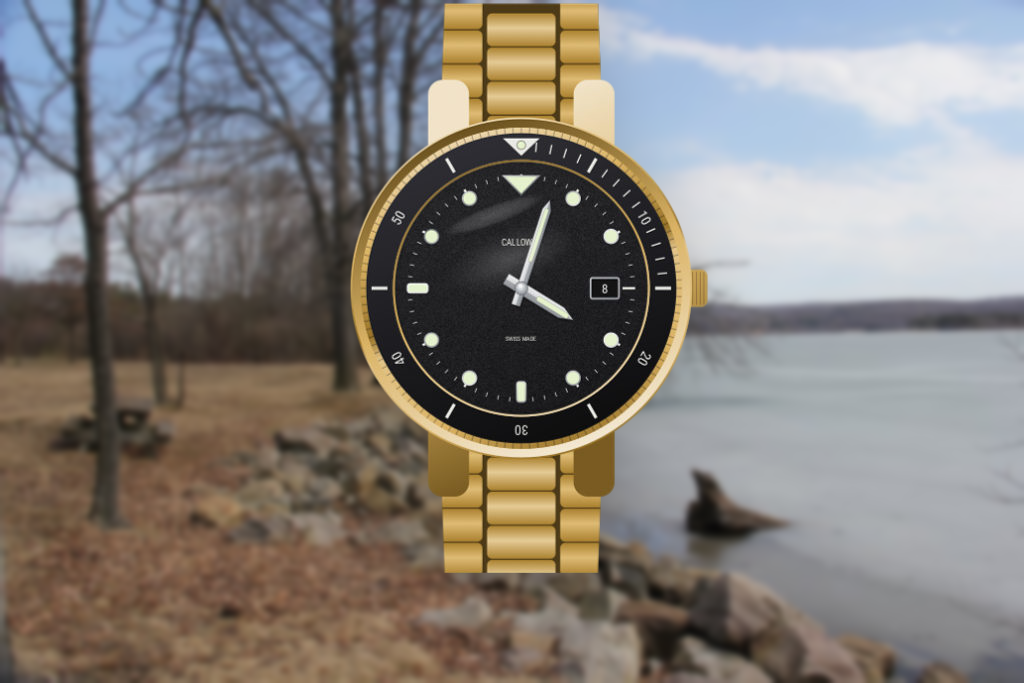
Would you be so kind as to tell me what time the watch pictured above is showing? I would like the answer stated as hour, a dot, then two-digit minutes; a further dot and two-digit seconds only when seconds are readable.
4.03
